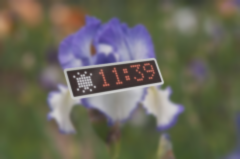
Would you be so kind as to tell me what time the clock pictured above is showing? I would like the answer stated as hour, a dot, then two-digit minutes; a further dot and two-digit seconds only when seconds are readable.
11.39
